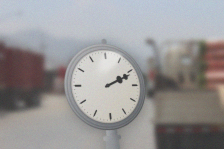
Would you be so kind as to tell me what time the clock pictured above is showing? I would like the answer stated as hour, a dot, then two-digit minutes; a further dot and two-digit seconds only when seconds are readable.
2.11
